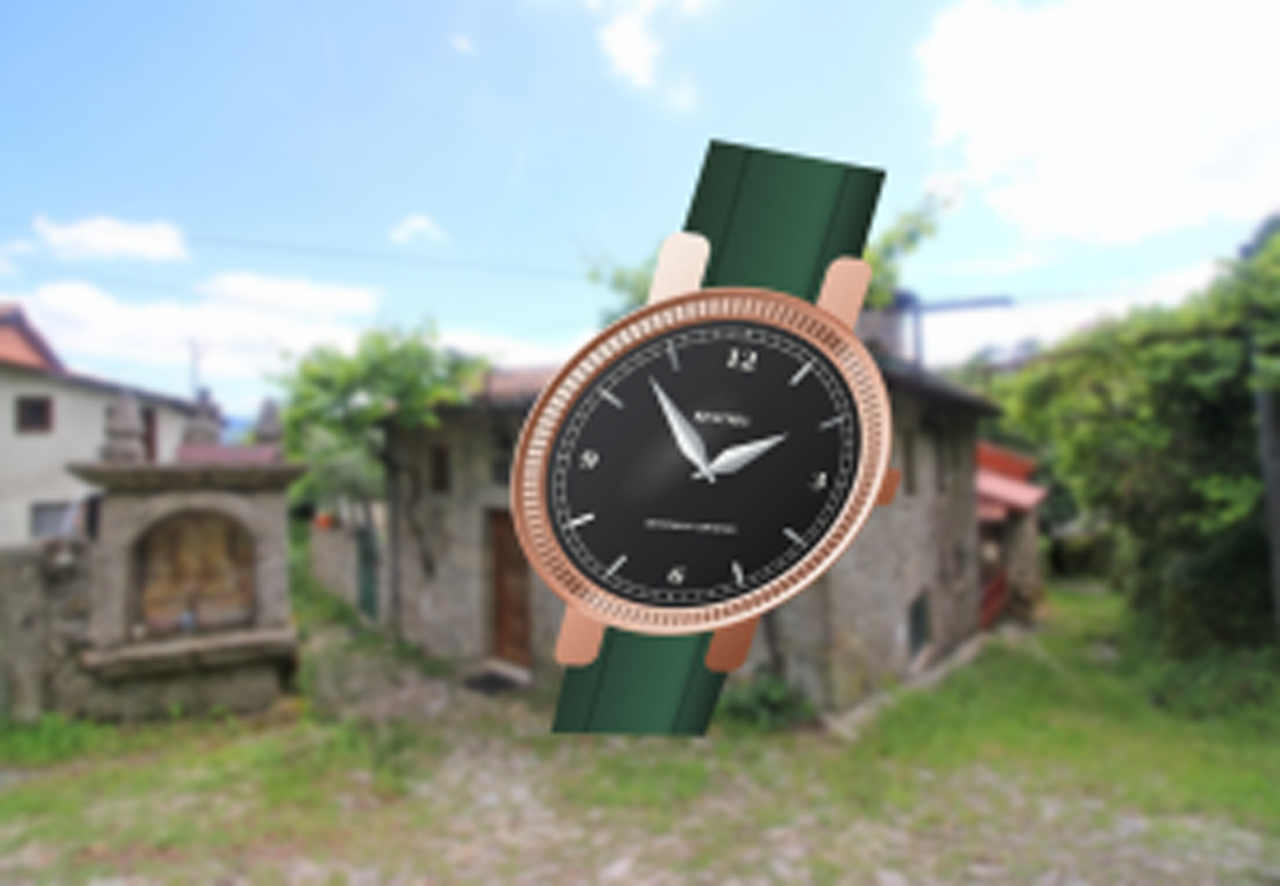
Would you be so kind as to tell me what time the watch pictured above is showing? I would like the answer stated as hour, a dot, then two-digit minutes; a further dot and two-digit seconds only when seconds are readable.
1.53
